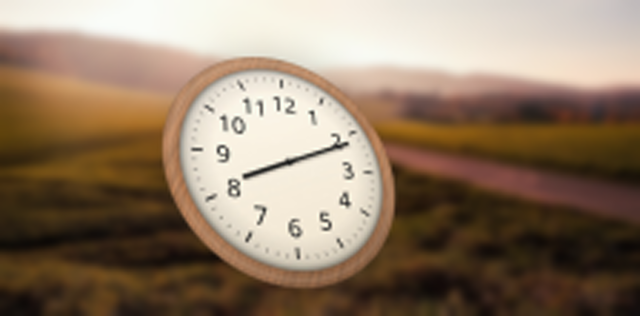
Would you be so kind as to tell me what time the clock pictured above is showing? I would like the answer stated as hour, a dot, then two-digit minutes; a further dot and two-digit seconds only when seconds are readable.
8.11
